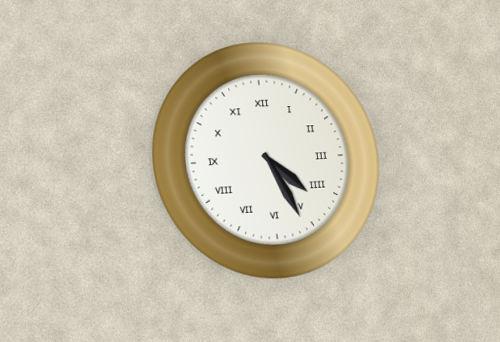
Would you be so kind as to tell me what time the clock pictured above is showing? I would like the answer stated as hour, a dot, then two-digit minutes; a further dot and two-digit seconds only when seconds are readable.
4.26
